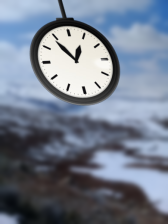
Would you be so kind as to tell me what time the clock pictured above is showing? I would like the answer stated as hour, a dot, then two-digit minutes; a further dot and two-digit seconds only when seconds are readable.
12.54
